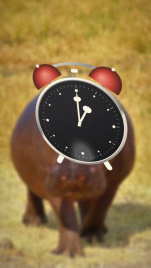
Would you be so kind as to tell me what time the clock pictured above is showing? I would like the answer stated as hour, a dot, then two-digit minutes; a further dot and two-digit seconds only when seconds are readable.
1.00
